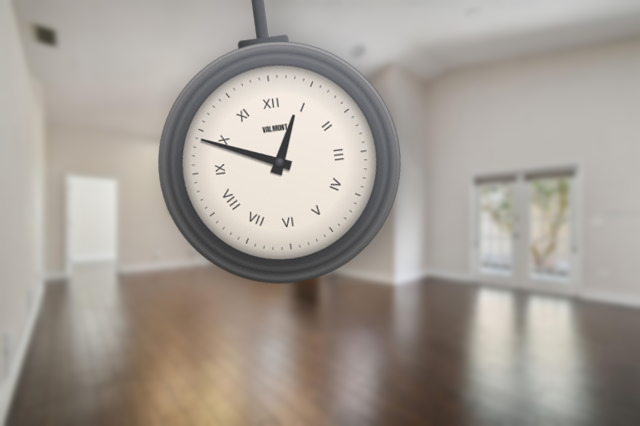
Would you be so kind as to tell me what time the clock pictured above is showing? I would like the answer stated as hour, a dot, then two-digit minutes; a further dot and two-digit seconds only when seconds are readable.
12.49
